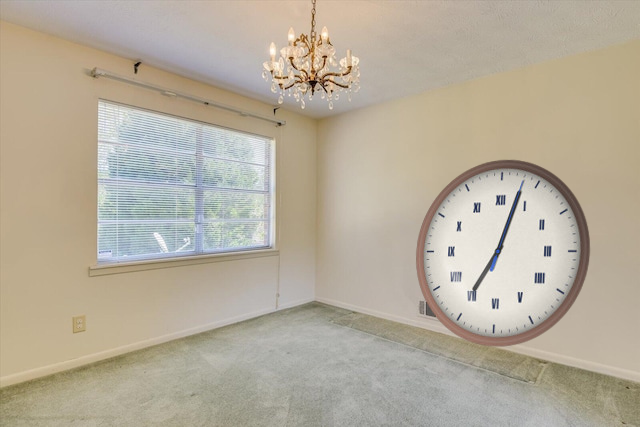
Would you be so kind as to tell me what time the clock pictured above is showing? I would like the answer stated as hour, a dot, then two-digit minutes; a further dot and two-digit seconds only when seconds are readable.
7.03.03
